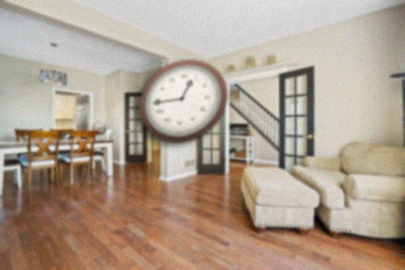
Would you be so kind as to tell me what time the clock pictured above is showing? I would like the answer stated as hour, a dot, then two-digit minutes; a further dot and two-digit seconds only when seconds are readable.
12.44
